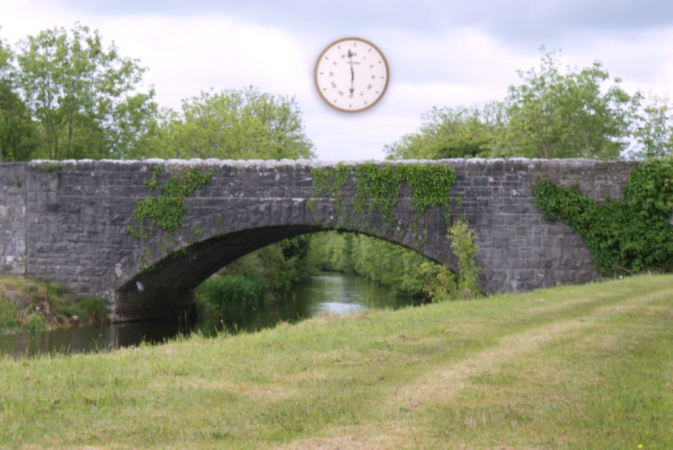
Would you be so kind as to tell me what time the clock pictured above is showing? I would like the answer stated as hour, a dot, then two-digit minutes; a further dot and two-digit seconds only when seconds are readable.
5.58
